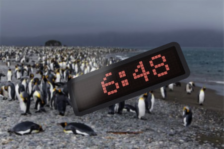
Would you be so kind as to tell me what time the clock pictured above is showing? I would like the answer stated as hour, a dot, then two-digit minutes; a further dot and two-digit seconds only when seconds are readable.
6.48
